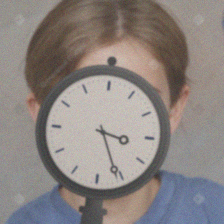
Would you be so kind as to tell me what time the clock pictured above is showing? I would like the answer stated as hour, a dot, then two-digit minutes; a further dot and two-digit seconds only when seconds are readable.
3.26
